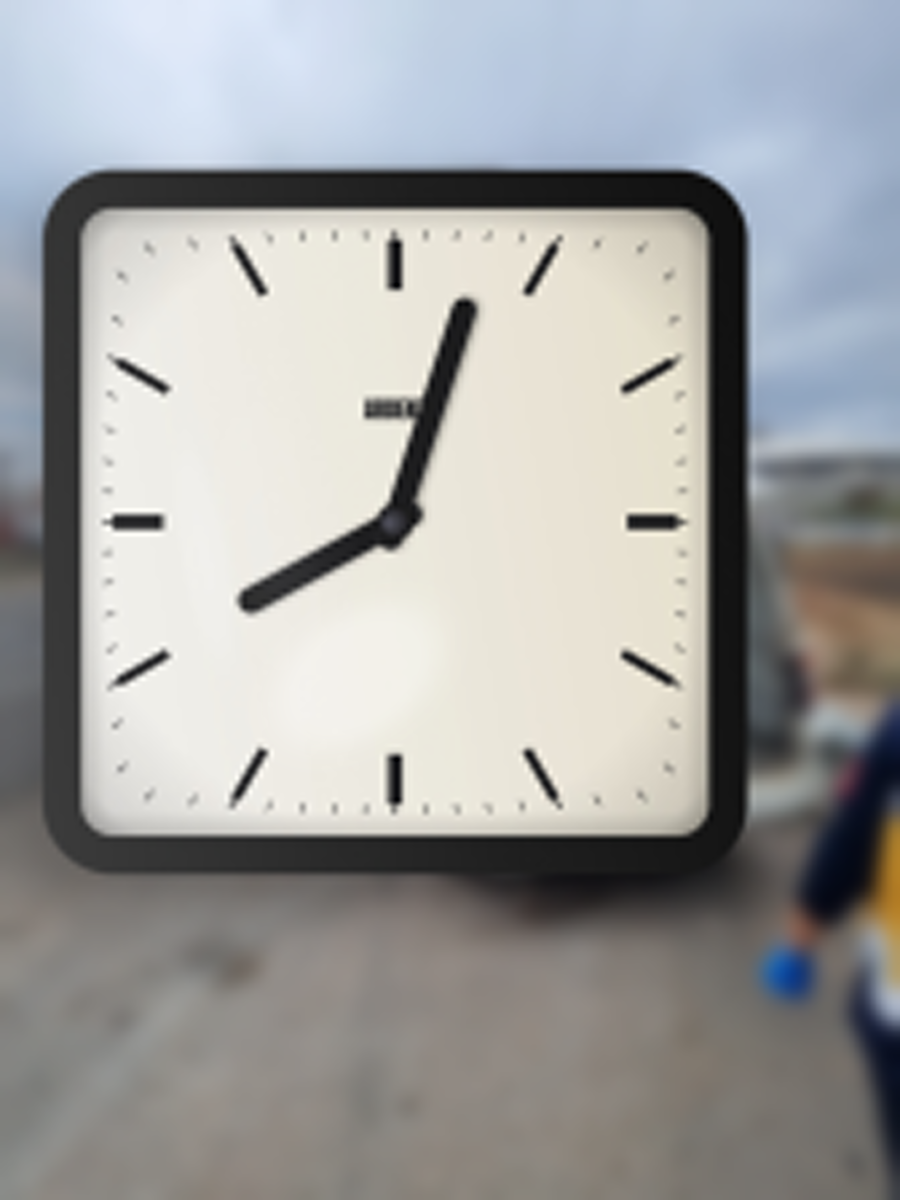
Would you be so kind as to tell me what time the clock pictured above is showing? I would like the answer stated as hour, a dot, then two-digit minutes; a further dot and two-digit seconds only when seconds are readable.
8.03
